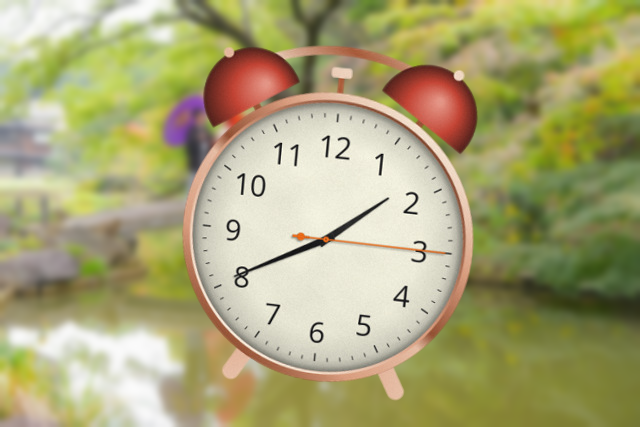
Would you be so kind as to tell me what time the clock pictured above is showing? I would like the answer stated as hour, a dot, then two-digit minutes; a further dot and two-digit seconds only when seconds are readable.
1.40.15
